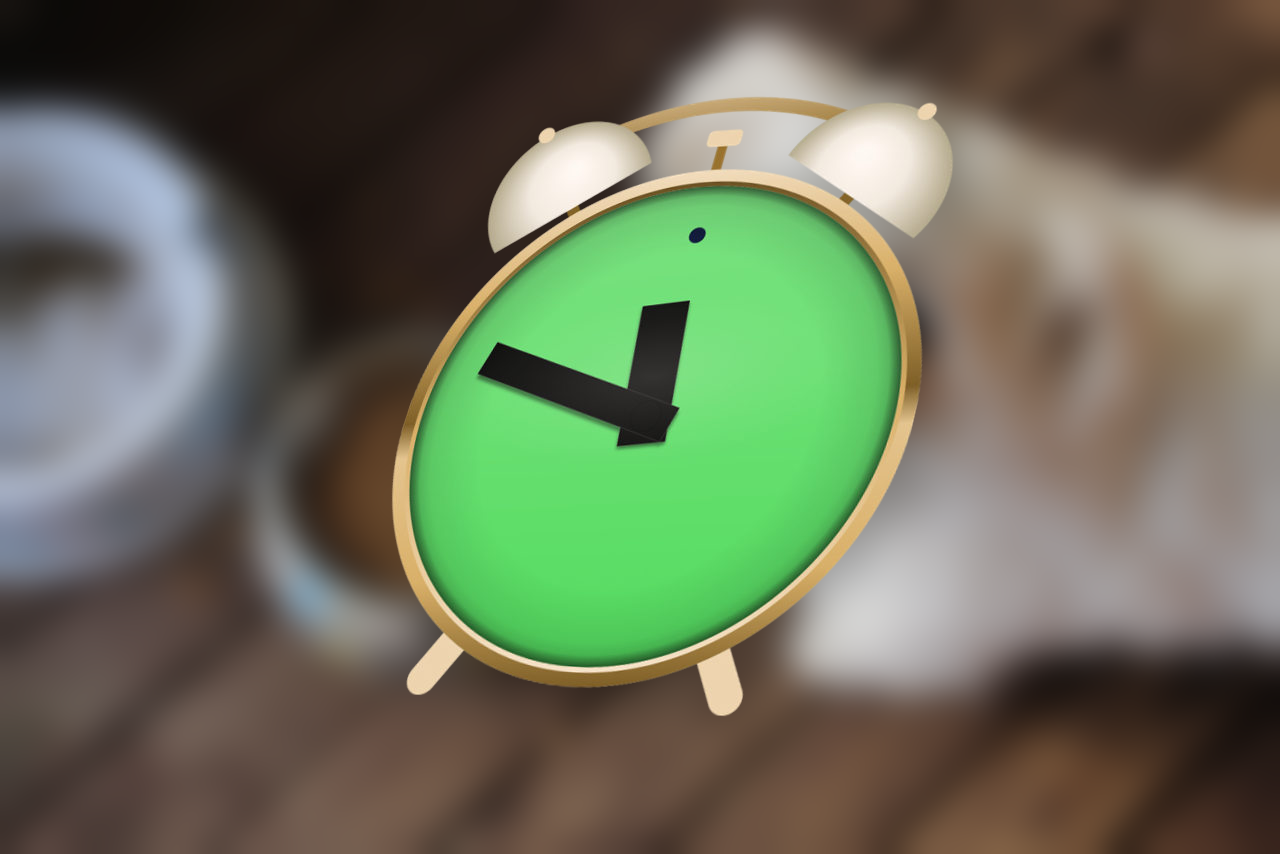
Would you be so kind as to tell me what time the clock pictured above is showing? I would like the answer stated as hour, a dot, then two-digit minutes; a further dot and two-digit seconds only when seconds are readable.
11.48
